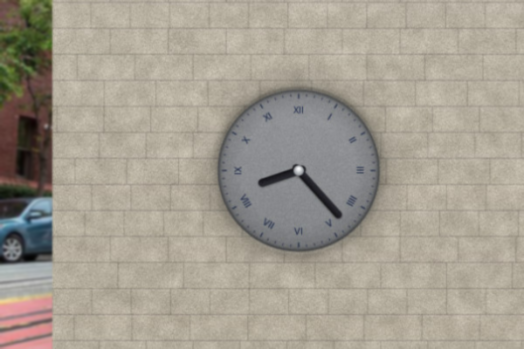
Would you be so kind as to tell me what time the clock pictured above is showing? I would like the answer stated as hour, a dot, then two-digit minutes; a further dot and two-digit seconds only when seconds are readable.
8.23
